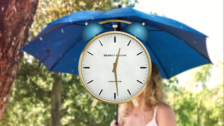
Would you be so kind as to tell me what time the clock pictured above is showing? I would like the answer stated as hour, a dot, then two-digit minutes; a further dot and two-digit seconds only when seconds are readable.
12.29
